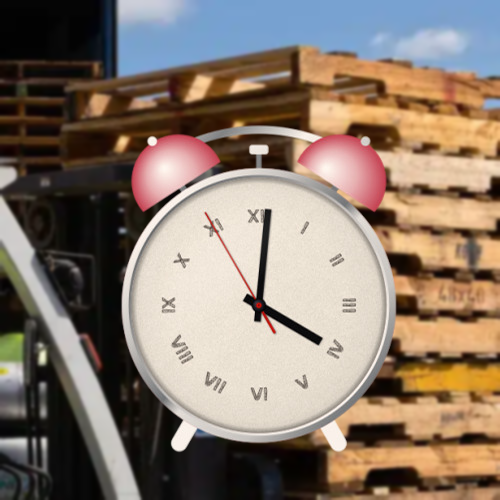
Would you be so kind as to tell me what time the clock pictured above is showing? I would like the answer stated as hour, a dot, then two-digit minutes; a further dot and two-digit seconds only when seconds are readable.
4.00.55
